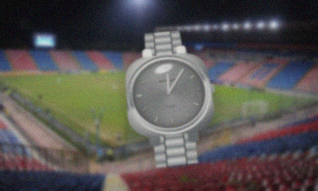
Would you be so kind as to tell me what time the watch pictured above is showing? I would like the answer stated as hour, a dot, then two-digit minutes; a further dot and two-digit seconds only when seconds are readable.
12.06
